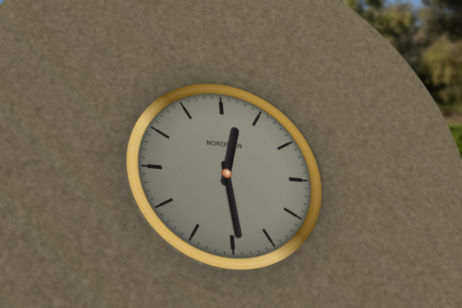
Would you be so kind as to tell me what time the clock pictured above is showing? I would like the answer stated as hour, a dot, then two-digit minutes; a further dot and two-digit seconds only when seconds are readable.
12.29
